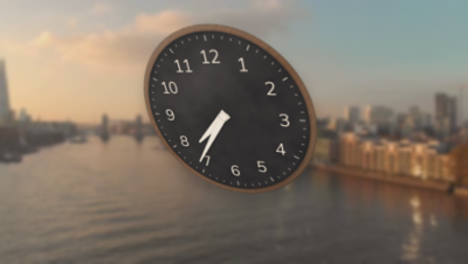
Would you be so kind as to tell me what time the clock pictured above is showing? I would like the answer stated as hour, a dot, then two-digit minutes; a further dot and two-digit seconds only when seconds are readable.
7.36
